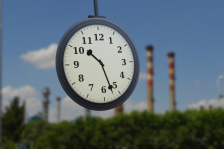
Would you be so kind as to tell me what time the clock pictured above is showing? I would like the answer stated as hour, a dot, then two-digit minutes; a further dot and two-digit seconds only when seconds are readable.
10.27
